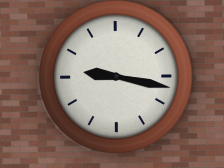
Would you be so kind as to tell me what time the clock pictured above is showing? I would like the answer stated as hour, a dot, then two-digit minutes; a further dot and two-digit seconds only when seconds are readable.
9.17
